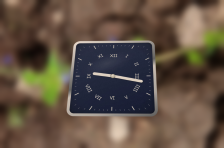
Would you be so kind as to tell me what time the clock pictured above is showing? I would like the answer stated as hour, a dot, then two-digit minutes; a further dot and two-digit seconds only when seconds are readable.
9.17
